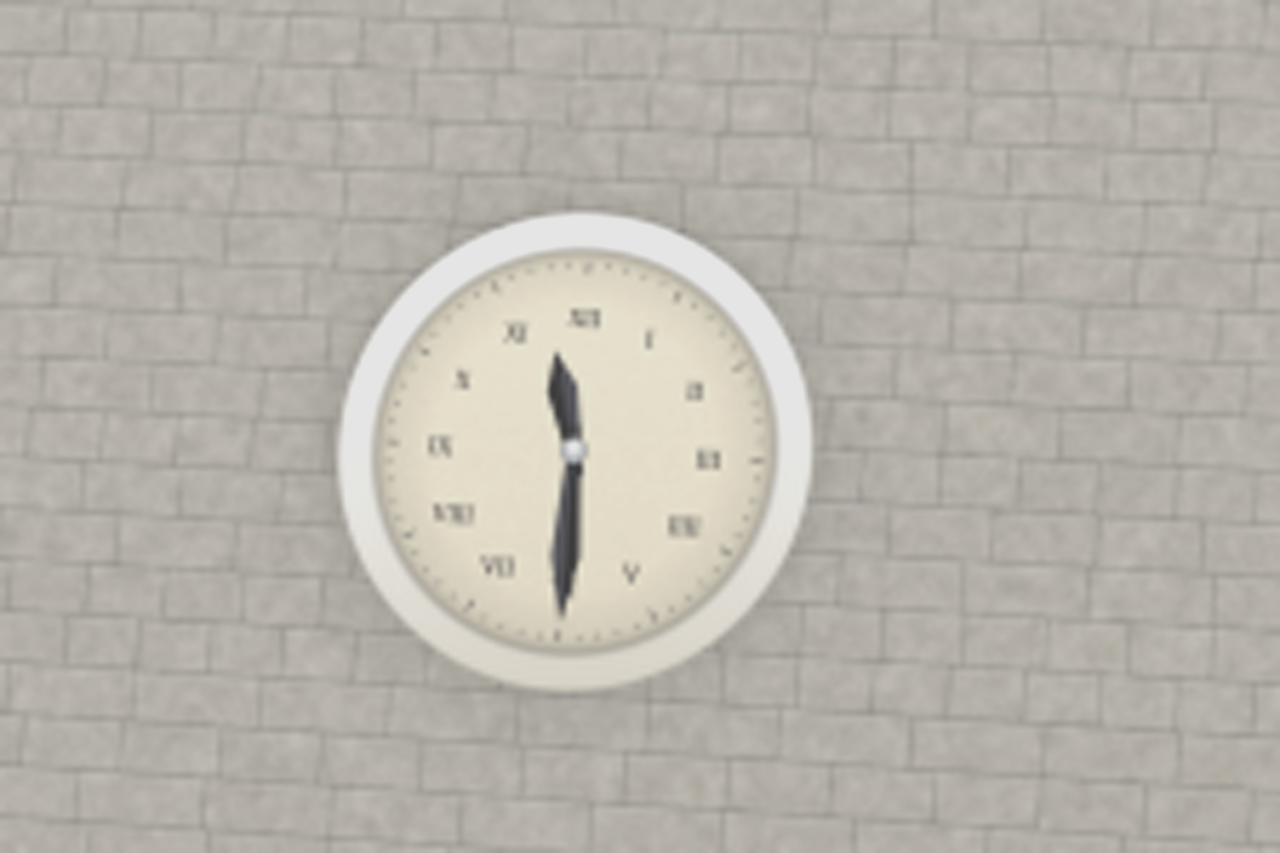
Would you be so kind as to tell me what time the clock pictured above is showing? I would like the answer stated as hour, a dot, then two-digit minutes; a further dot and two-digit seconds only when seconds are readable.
11.30
